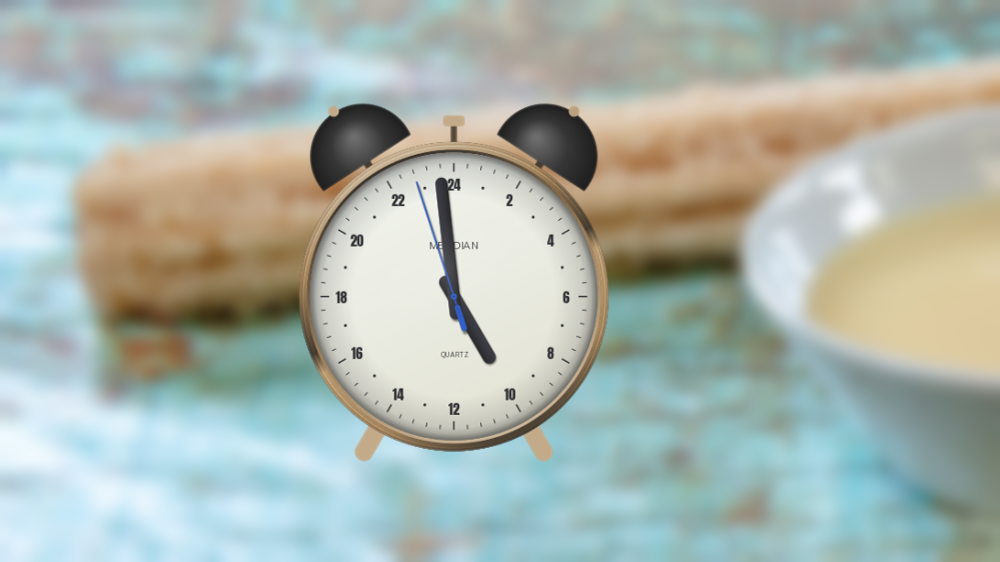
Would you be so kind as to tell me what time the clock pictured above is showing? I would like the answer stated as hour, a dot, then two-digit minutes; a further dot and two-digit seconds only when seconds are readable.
9.58.57
